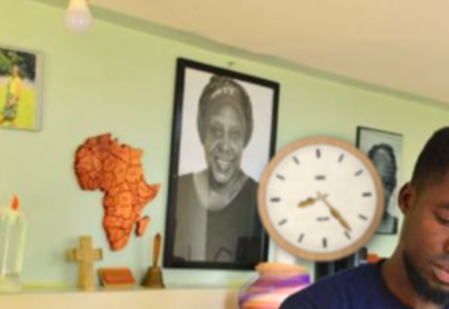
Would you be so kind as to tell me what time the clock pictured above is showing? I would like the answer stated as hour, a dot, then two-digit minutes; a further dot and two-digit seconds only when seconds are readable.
8.24
